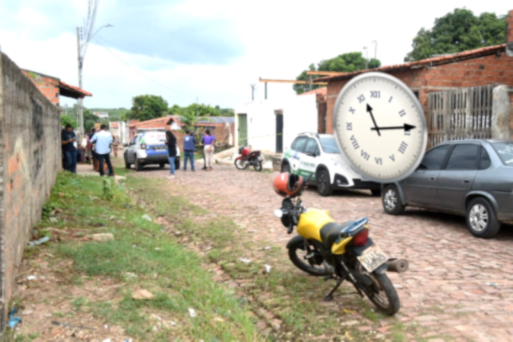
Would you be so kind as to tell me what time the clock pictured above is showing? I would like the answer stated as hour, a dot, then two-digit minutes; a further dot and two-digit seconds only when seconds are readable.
11.14
